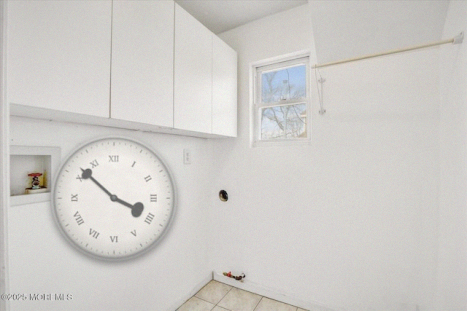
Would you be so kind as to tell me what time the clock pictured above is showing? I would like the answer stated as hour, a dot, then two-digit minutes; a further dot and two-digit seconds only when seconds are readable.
3.52
